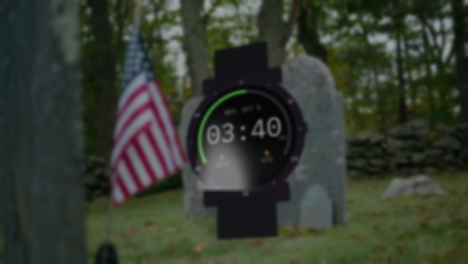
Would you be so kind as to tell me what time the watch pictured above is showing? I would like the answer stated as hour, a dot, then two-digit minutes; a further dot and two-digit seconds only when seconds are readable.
3.40
